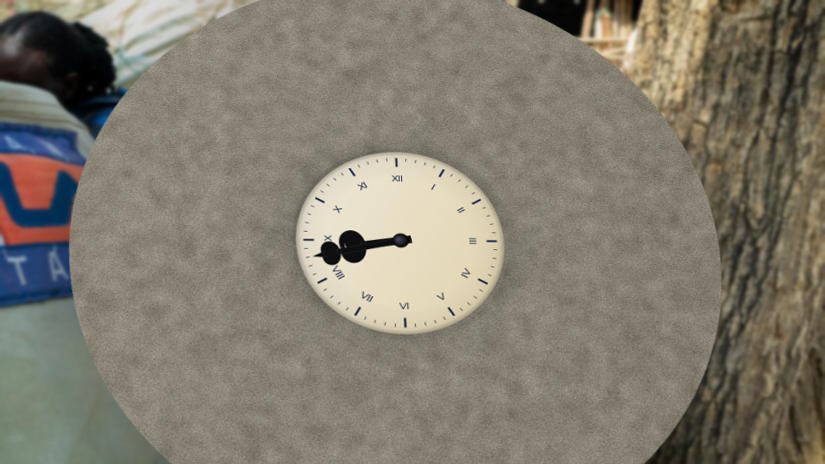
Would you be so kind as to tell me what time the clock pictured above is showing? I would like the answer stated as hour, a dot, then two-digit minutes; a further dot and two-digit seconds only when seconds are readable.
8.43
